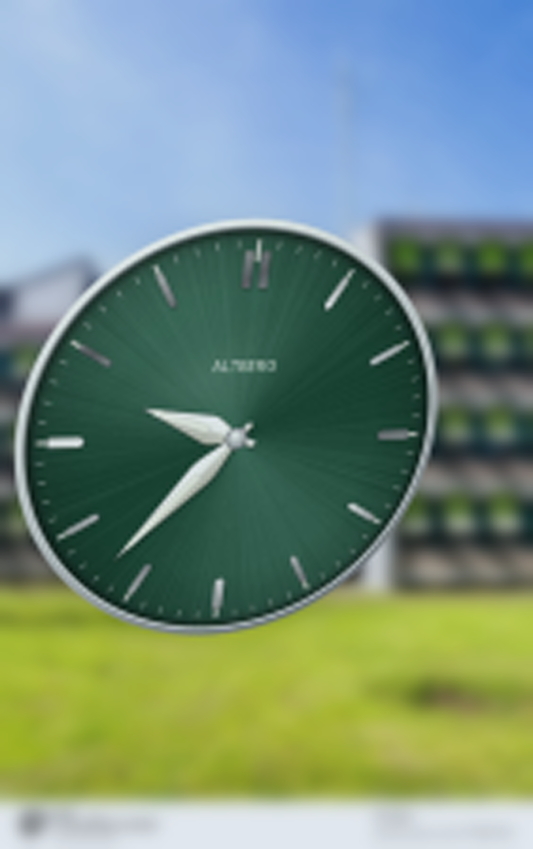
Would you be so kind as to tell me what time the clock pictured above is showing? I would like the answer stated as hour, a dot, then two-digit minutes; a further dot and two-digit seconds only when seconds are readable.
9.37
